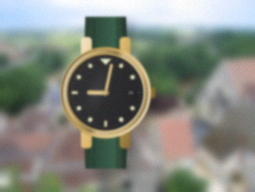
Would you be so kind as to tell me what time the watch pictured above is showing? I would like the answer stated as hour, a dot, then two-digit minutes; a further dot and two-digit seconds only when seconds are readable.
9.02
